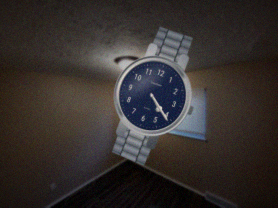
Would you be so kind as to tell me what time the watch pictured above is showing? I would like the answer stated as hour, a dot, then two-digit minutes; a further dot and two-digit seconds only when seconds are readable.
4.21
